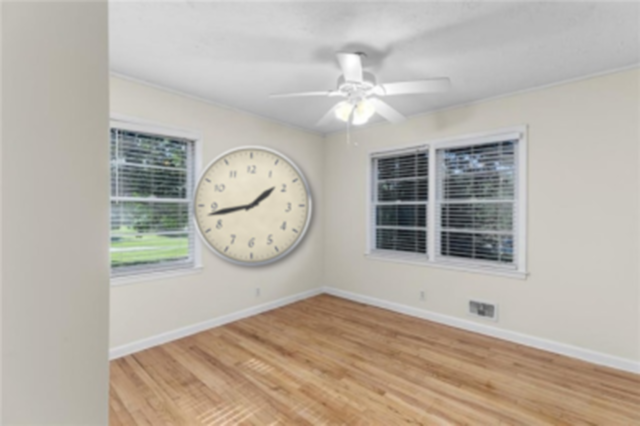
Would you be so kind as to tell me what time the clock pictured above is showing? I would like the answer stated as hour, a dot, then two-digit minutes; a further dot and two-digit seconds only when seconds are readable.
1.43
